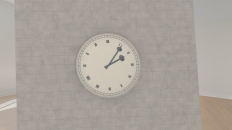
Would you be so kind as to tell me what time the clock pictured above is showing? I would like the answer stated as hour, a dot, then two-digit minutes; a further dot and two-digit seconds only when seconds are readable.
2.06
